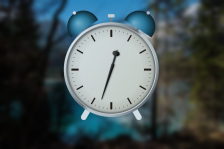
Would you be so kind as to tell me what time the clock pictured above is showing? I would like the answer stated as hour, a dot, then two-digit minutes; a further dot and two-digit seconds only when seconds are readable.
12.33
